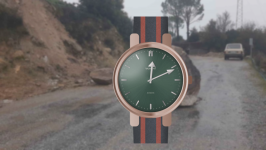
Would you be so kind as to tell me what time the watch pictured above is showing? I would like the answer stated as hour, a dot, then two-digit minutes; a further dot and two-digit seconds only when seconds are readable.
12.11
